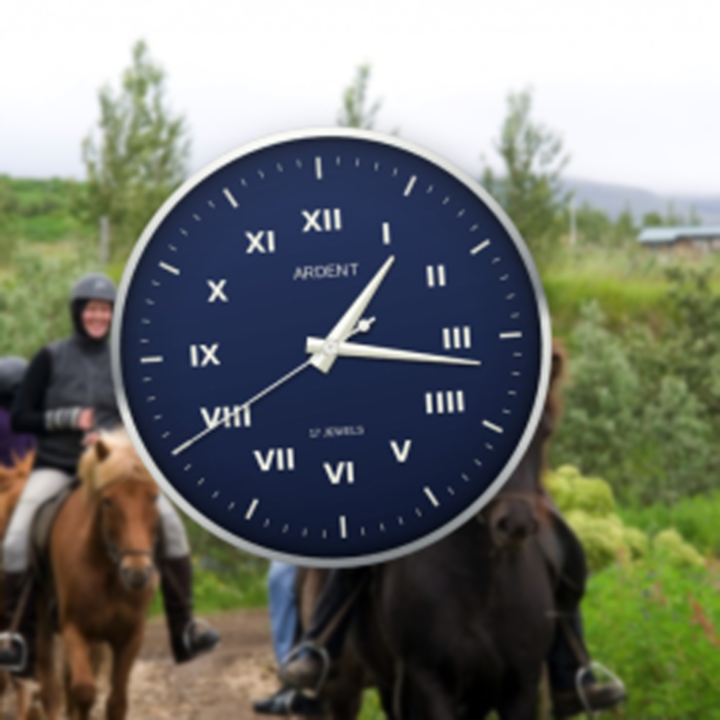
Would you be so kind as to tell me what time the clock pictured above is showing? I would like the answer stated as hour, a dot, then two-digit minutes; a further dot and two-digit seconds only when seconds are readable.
1.16.40
